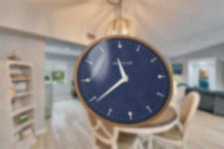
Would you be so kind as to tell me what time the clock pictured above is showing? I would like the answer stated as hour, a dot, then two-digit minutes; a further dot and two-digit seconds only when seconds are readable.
11.39
